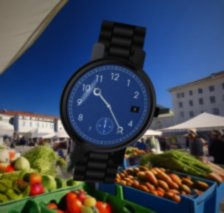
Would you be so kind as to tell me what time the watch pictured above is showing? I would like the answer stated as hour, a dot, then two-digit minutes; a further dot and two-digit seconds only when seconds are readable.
10.24
